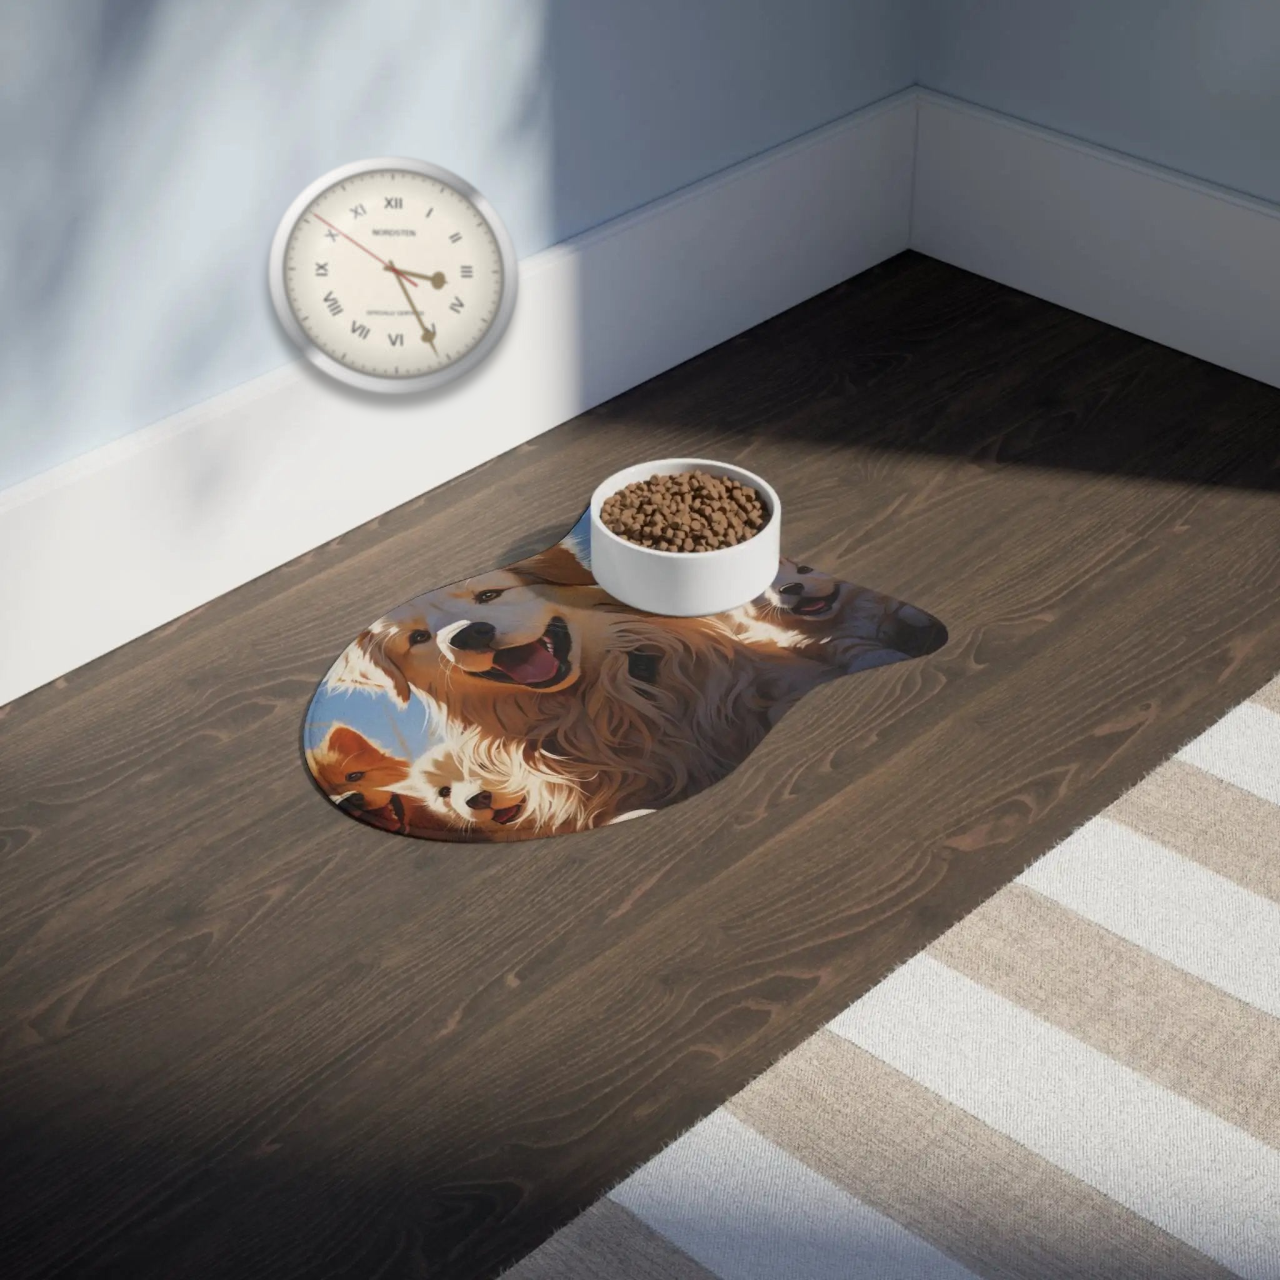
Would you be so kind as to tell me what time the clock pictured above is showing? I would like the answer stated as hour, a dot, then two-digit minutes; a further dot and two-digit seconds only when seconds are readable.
3.25.51
